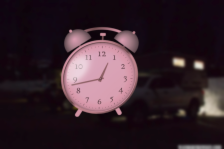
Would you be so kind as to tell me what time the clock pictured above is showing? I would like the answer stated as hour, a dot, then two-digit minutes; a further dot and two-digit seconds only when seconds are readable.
12.43
